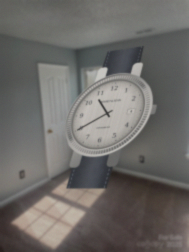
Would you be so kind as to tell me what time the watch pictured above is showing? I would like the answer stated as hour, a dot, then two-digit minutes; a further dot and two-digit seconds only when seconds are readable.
10.40
